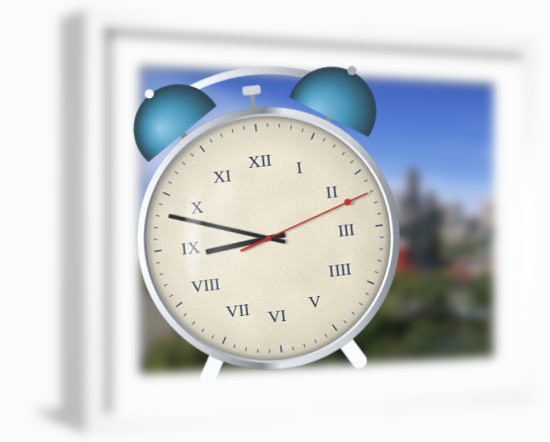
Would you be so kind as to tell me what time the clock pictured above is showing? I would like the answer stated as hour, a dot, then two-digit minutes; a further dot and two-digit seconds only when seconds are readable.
8.48.12
